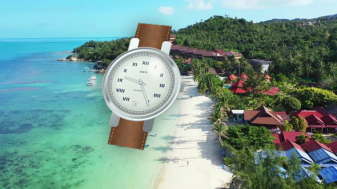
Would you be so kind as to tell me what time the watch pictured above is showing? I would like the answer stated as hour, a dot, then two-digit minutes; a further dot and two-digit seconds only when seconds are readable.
9.25
